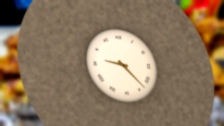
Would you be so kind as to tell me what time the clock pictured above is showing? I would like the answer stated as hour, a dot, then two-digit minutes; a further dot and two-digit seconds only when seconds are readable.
9.23
